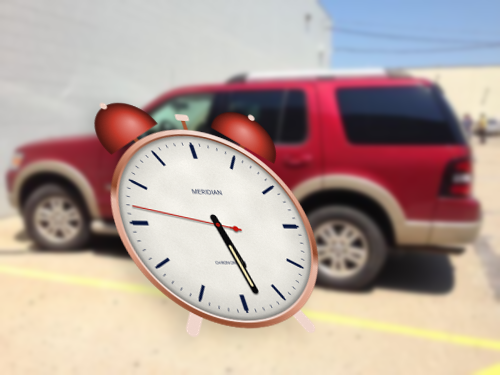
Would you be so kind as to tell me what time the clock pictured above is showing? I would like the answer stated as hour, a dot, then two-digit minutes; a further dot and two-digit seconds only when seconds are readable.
5.27.47
